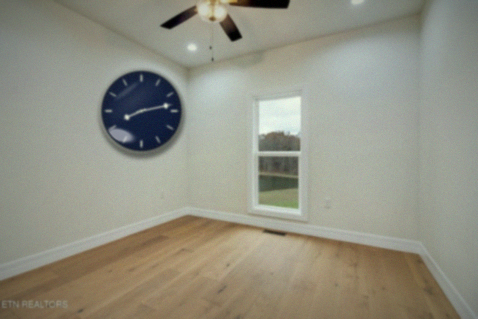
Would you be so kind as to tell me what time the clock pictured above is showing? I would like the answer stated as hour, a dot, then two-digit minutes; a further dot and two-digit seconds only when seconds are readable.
8.13
